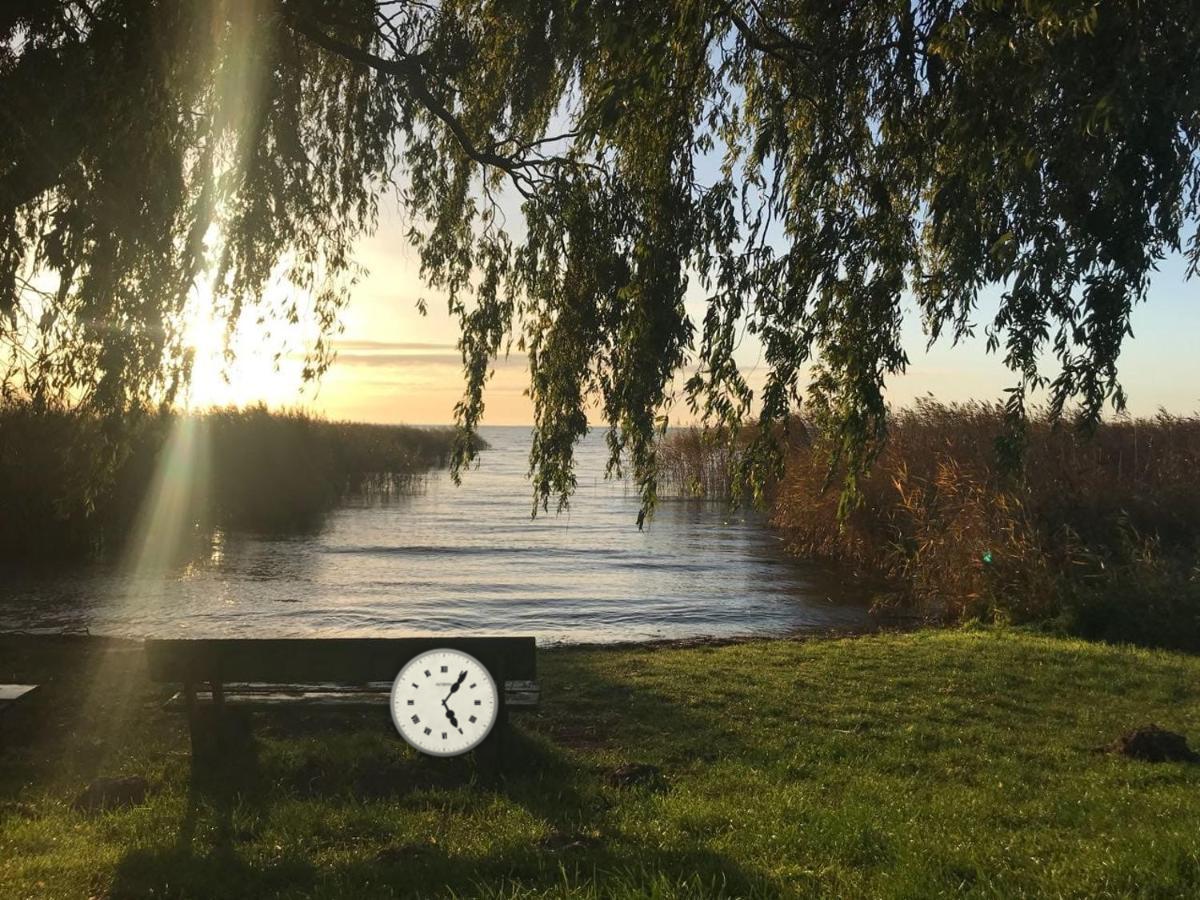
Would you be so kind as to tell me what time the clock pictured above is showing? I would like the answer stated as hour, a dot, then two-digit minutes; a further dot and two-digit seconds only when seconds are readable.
5.06
